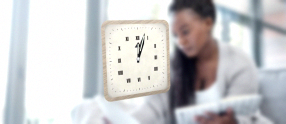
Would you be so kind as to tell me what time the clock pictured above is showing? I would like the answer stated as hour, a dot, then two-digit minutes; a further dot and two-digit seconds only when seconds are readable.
12.03
